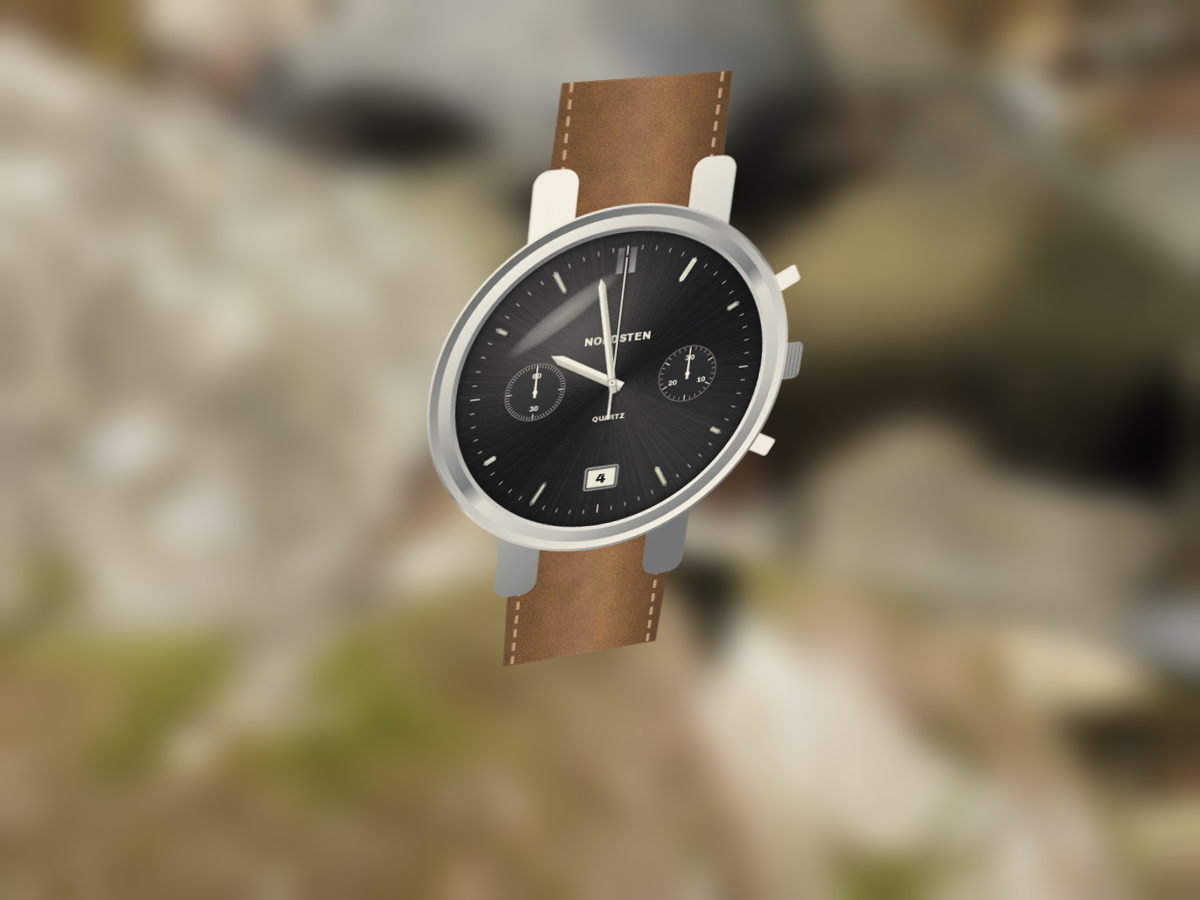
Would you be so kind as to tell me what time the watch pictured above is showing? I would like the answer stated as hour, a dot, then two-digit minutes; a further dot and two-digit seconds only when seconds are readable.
9.58
